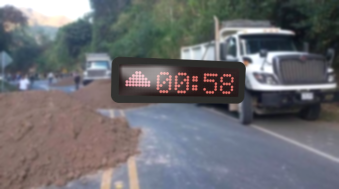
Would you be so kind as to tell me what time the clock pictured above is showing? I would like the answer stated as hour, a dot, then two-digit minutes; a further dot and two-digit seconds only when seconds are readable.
0.58
